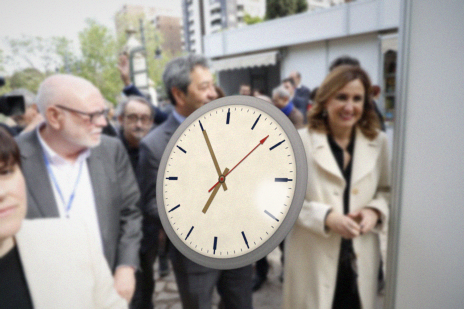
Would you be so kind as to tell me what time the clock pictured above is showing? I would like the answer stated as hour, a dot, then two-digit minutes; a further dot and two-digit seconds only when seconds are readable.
6.55.08
